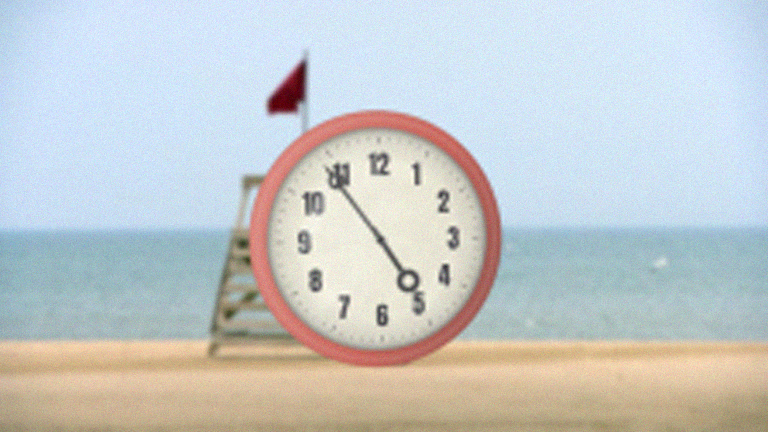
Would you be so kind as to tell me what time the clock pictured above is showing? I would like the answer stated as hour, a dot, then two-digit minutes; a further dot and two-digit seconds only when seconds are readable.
4.54
